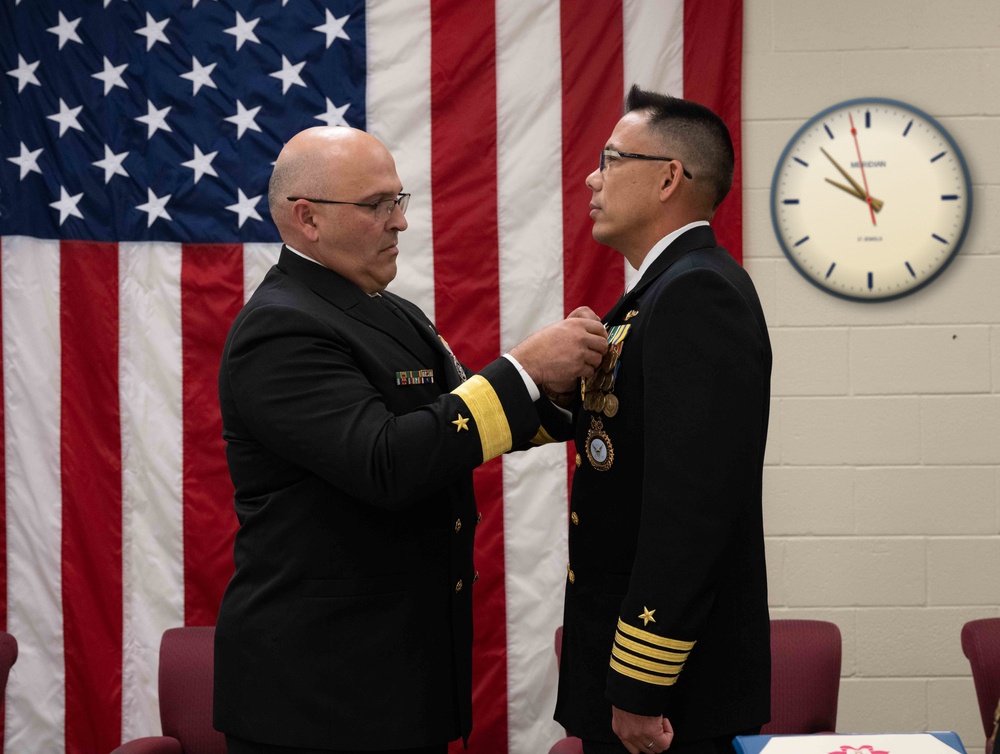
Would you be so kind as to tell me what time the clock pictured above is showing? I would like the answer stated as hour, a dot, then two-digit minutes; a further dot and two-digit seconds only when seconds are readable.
9.52.58
